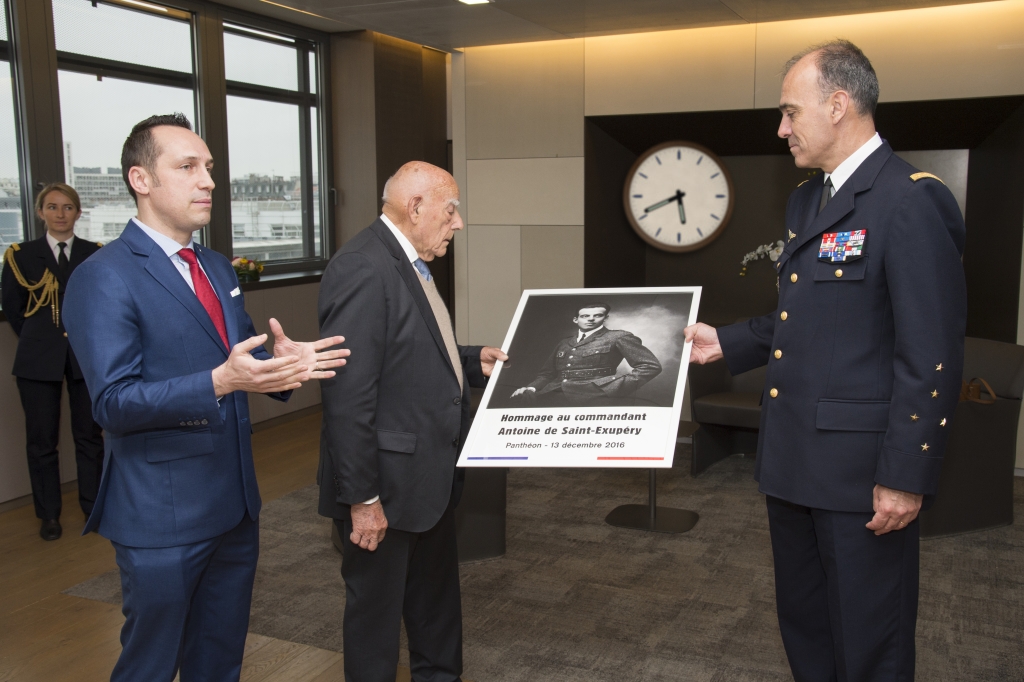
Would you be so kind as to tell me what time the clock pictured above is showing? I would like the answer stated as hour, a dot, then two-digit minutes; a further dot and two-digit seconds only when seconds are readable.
5.41
